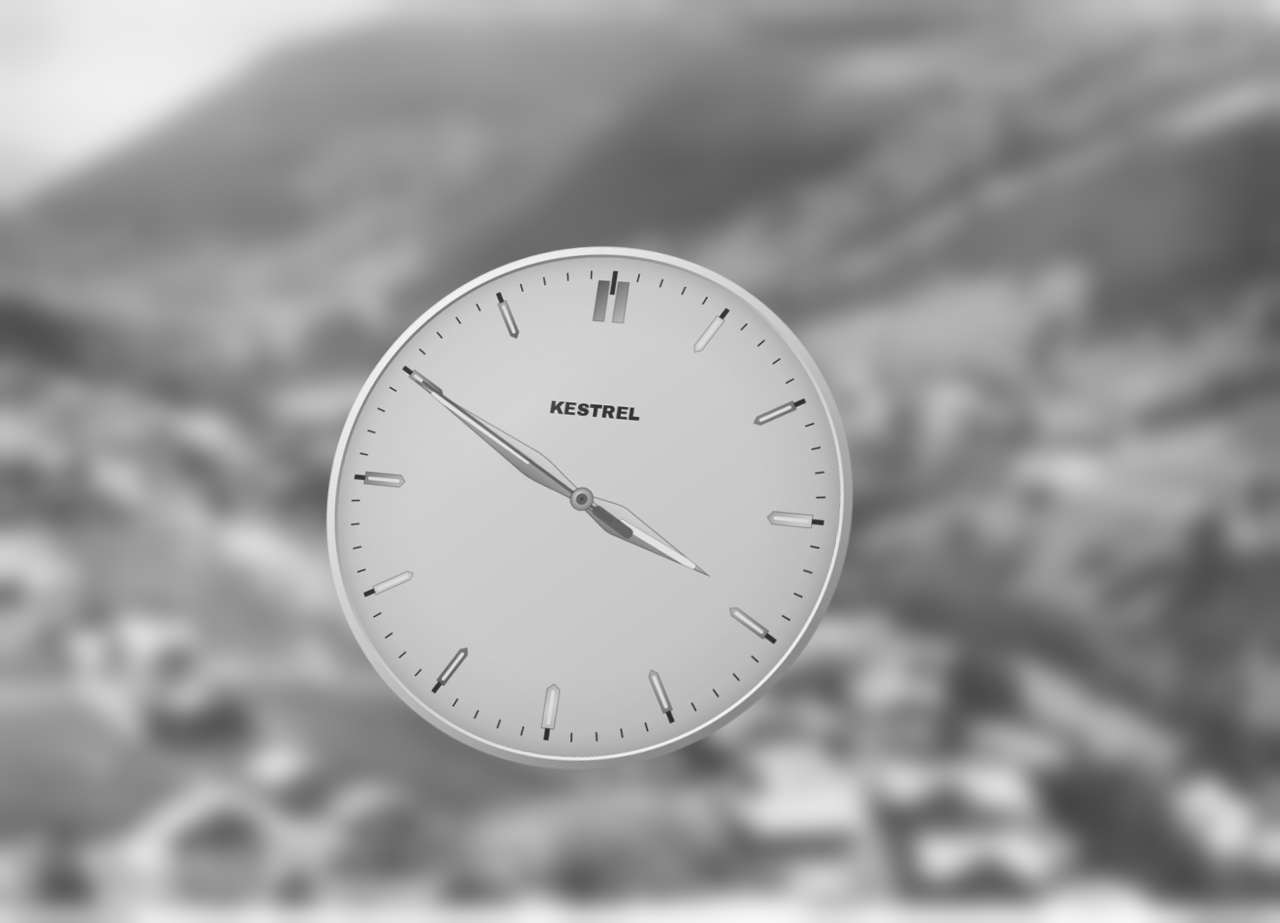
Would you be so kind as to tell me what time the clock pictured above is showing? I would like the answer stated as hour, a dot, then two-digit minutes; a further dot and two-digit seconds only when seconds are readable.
3.49.50
